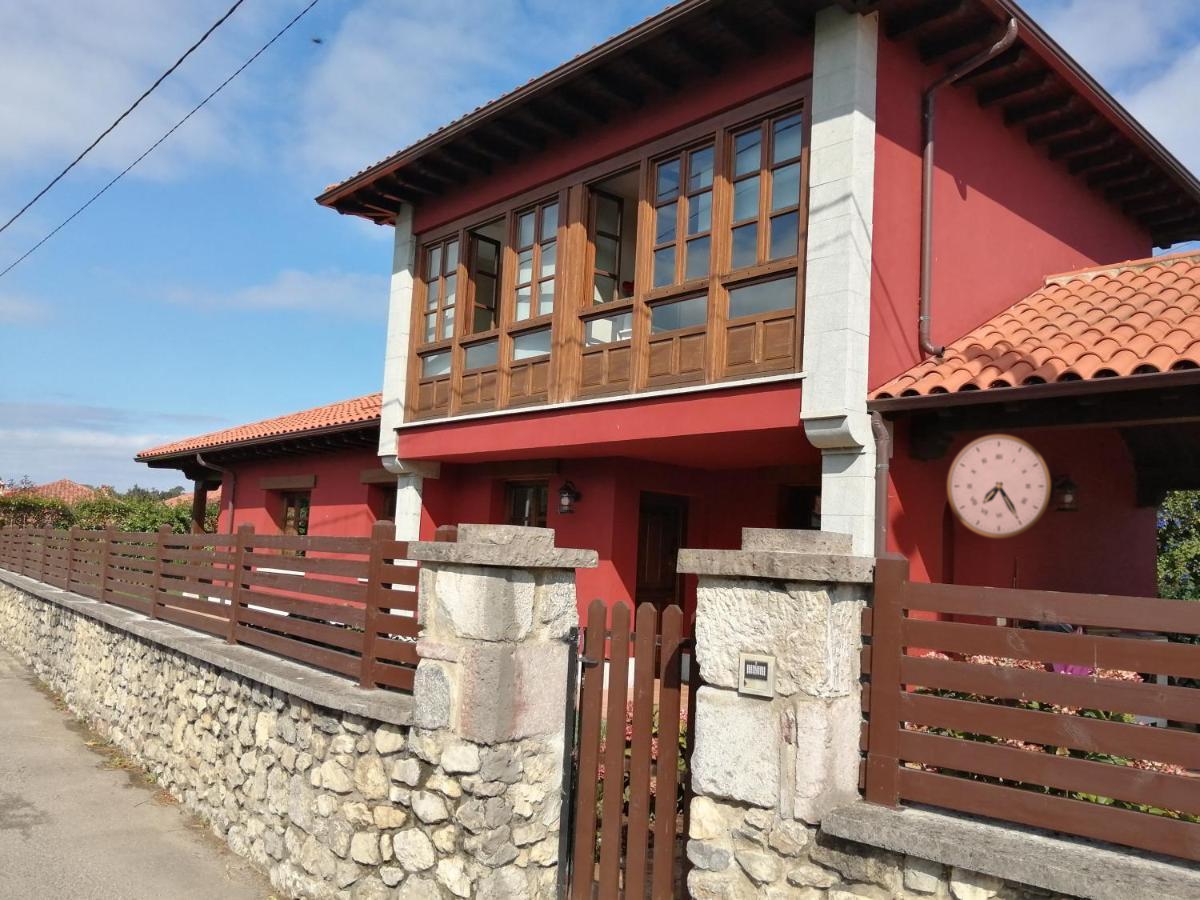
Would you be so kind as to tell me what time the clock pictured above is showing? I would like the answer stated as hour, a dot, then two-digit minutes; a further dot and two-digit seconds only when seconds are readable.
7.25
